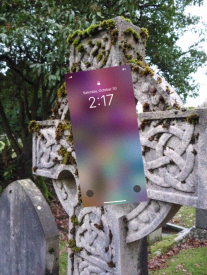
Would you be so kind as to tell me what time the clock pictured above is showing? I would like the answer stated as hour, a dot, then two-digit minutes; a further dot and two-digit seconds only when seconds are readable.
2.17
